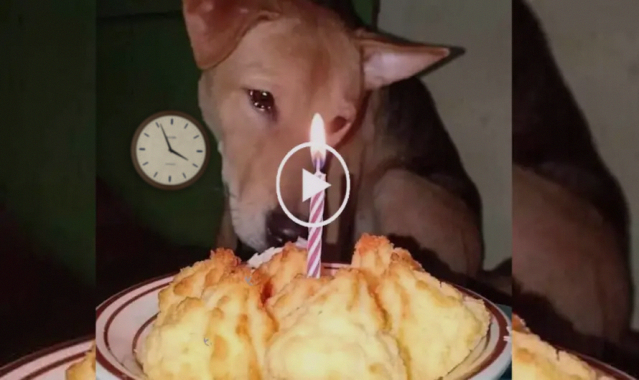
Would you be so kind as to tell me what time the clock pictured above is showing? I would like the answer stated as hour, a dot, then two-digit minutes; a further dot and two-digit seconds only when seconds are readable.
3.56
